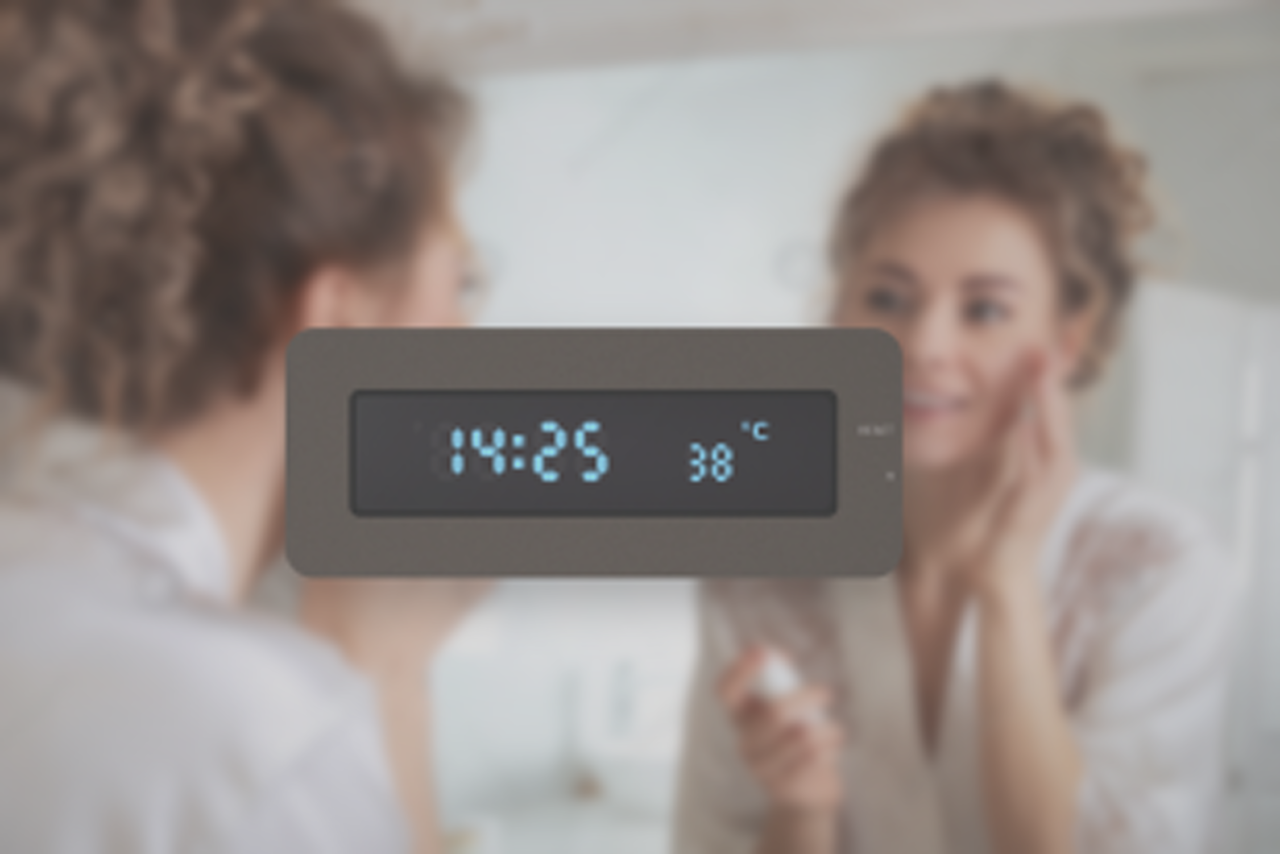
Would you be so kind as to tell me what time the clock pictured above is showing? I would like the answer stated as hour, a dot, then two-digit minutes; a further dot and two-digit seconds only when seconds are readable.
14.25
